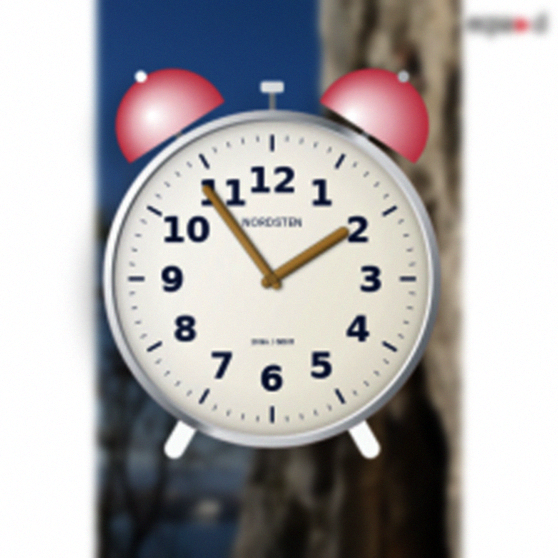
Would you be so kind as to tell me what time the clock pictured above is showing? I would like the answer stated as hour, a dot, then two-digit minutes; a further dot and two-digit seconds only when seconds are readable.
1.54
